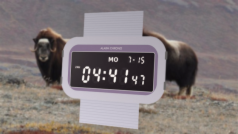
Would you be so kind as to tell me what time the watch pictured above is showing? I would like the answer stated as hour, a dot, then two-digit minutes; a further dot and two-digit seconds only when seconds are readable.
4.41.47
